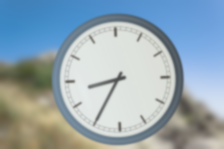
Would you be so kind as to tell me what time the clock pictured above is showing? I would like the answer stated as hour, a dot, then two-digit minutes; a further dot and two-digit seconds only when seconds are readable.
8.35
